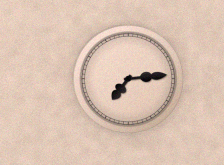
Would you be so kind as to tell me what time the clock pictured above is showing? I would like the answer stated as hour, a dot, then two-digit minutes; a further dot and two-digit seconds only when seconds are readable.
7.14
